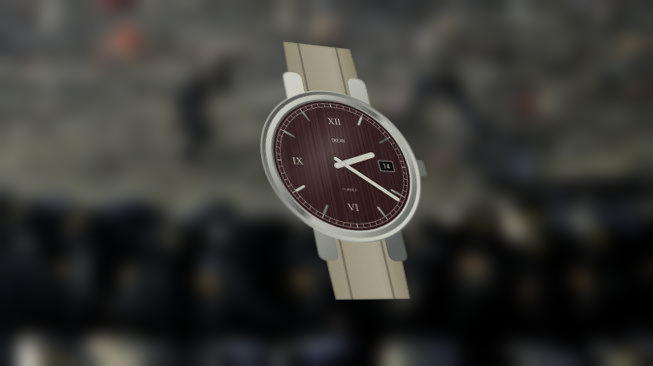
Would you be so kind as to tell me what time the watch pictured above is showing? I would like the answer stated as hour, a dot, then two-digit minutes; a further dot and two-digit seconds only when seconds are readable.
2.21
